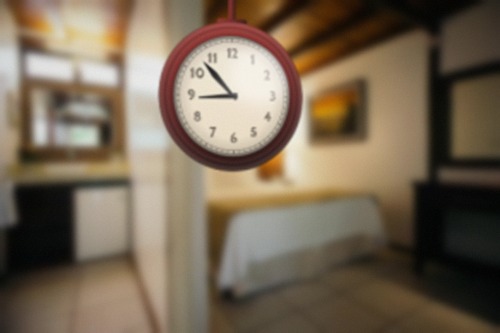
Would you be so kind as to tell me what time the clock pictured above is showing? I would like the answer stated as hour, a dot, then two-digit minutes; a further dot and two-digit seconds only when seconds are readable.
8.53
